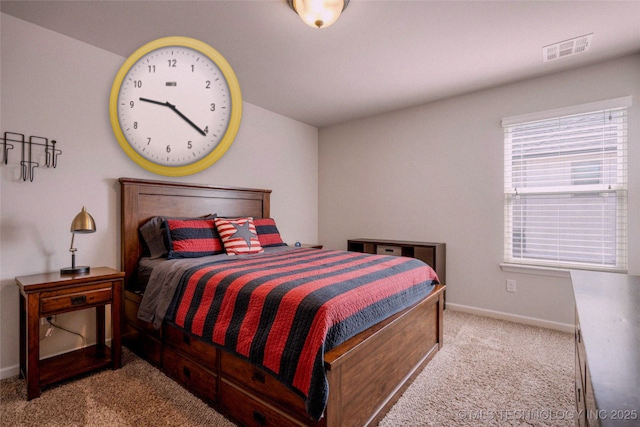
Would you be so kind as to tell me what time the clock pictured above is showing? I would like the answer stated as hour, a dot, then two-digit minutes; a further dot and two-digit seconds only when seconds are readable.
9.21
